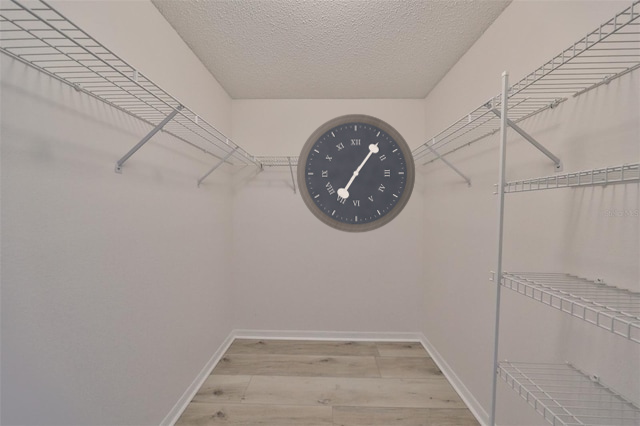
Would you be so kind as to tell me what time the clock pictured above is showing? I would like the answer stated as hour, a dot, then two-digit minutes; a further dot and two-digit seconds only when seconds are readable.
7.06
